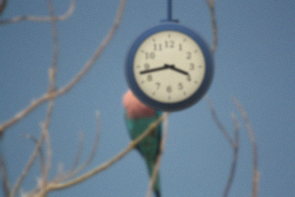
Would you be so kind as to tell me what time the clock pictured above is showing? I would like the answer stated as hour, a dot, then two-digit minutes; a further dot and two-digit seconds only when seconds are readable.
3.43
